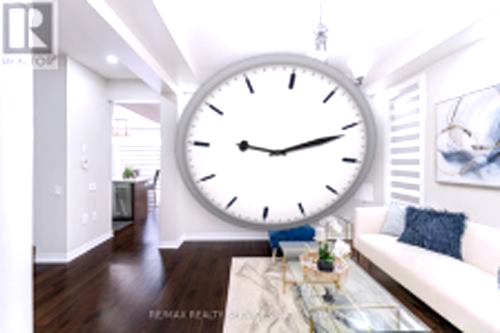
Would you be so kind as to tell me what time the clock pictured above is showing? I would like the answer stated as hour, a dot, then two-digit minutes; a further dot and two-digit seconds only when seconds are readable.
9.11
